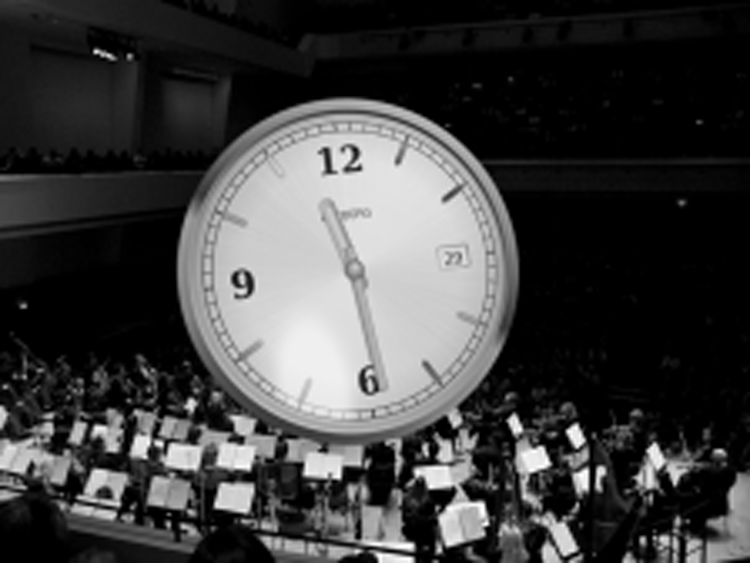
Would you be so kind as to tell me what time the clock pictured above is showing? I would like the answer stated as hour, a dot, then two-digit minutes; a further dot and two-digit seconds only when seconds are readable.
11.29
